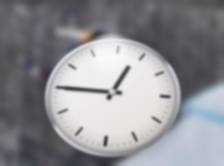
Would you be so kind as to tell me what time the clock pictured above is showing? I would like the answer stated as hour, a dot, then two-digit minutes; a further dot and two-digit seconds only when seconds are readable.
12.45
